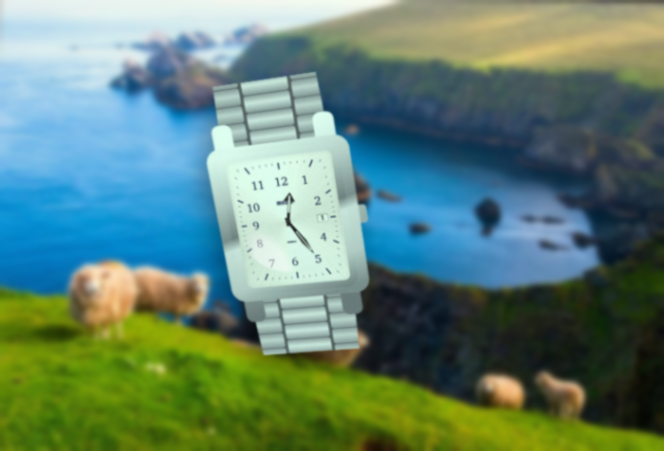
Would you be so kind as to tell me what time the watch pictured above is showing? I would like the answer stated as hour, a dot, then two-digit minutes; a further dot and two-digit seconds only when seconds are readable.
12.25
